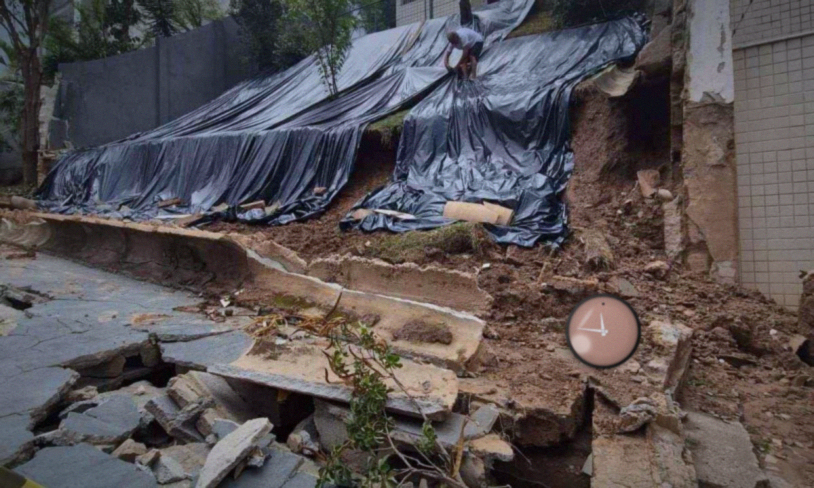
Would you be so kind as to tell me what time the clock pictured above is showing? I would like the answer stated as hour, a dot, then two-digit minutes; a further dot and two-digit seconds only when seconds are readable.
11.46
